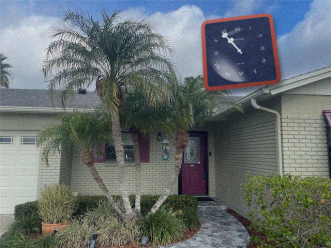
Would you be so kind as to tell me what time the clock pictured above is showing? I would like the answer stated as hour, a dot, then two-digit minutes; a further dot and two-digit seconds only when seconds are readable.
10.54
